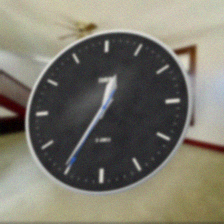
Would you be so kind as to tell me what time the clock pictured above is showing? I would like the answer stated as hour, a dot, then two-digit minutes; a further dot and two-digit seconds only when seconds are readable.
12.35.35
